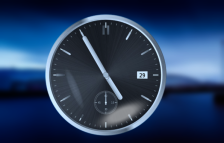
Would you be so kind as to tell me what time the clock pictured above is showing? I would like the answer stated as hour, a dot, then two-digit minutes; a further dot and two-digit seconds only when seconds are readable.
4.55
